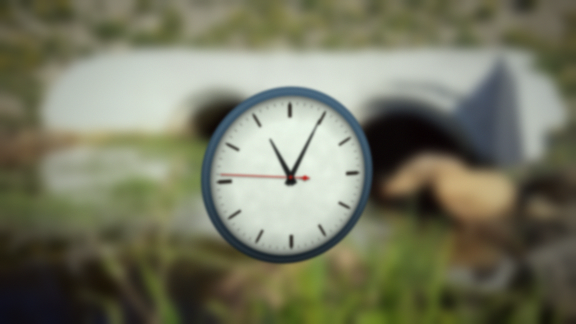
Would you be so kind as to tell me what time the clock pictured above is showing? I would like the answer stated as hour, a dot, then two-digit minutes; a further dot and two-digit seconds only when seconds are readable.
11.04.46
